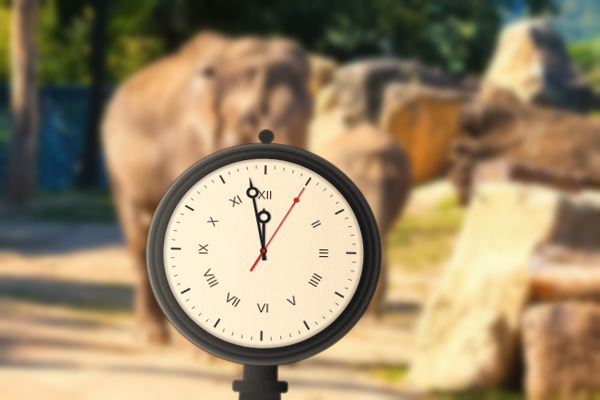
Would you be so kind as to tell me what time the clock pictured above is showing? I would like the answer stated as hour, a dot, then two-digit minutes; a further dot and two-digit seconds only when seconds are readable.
11.58.05
